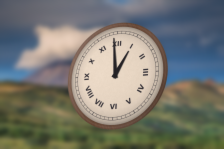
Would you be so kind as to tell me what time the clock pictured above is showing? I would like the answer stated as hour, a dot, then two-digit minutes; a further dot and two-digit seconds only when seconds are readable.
12.59
